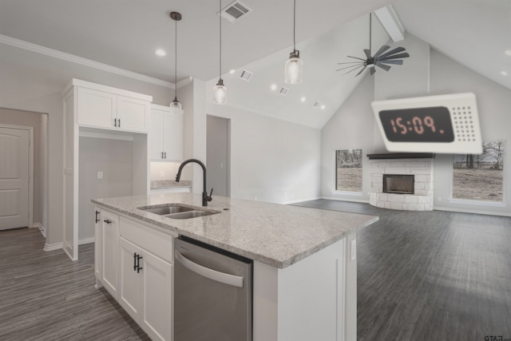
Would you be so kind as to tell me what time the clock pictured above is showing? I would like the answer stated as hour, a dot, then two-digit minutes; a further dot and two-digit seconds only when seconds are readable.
15.09
